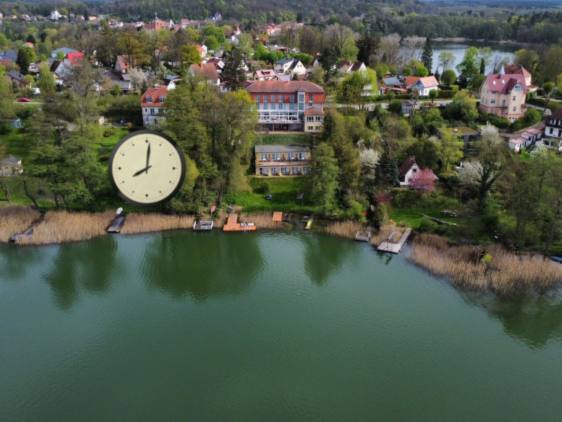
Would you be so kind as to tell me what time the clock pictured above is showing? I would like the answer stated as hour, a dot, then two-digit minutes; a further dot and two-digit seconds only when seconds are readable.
8.01
